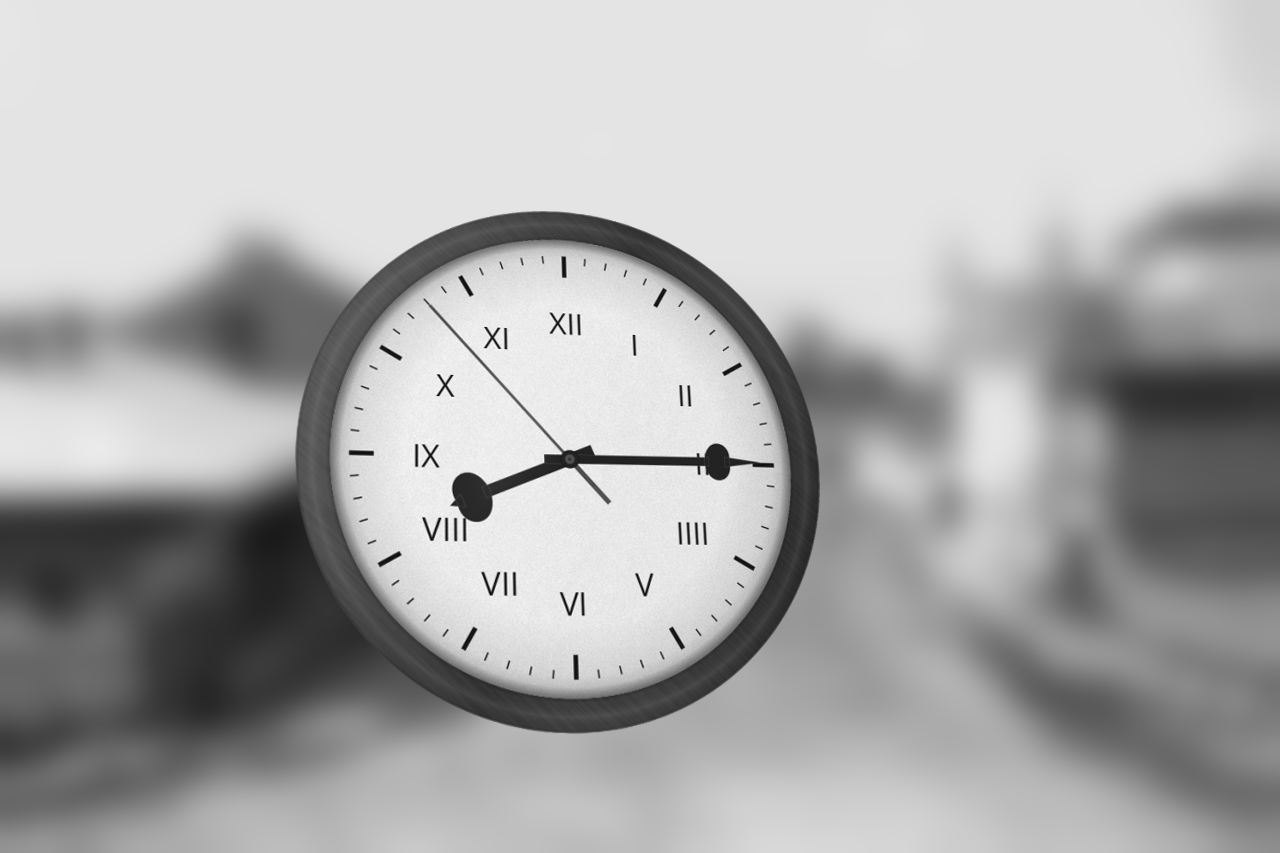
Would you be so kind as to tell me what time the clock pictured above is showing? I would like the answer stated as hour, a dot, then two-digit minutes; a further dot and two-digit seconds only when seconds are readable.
8.14.53
